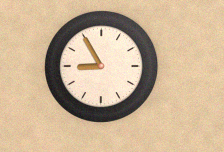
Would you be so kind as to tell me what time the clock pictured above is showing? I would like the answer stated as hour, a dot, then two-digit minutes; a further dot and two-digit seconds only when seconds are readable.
8.55
